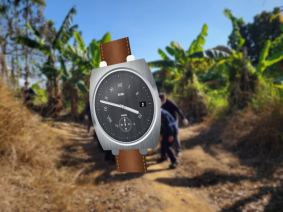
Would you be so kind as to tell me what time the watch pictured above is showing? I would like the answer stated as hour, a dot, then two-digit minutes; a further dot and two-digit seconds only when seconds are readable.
3.48
